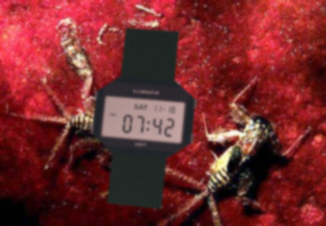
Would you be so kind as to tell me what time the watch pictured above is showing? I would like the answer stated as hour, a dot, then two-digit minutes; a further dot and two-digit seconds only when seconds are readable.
7.42
